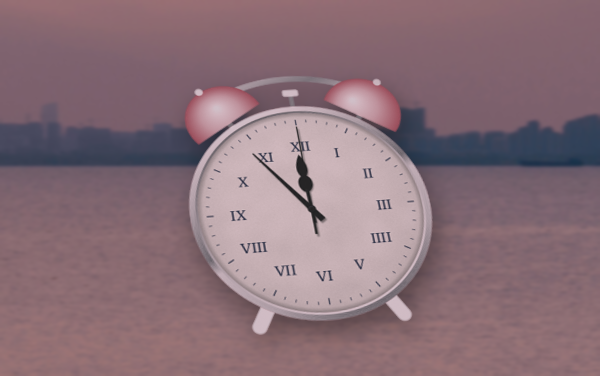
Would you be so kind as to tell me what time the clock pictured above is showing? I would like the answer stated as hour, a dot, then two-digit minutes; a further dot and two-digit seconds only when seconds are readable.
11.54.00
